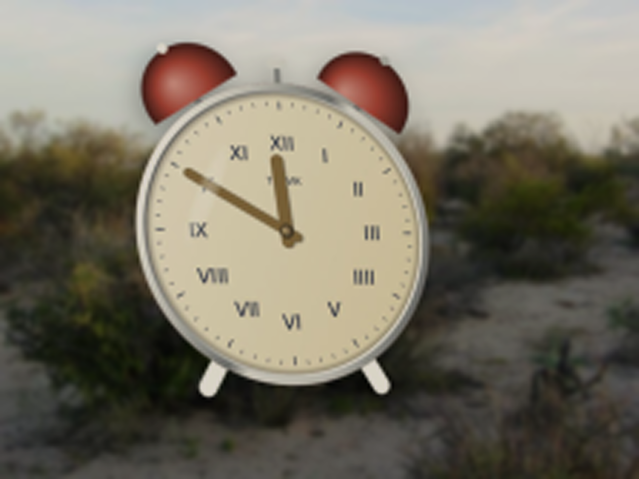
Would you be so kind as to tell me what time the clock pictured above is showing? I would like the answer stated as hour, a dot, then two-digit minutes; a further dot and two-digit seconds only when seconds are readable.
11.50
